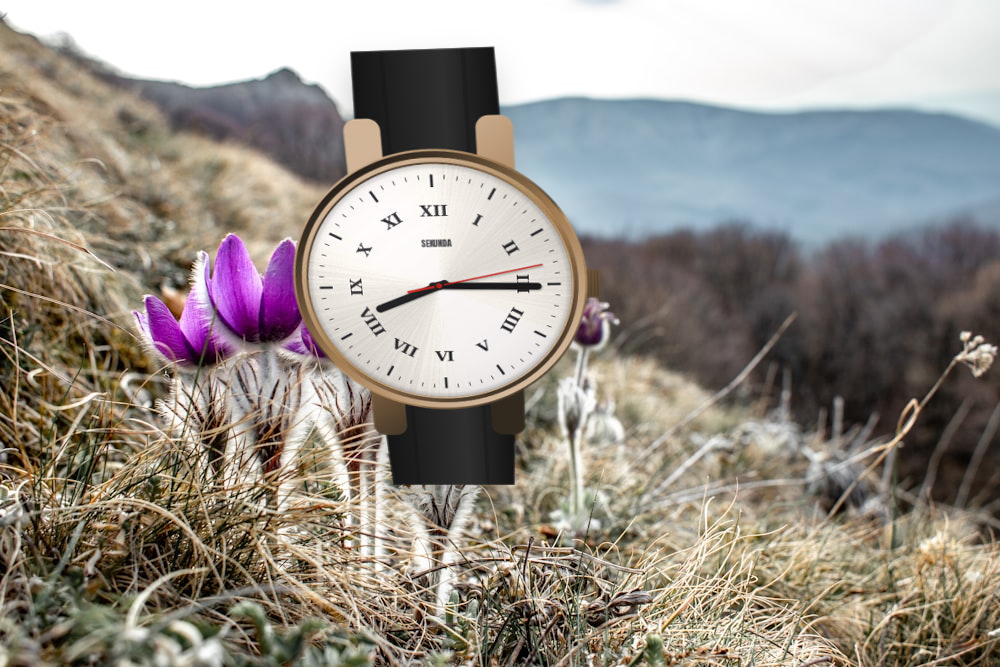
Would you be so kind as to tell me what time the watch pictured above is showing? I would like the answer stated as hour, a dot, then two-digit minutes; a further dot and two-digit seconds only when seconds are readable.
8.15.13
